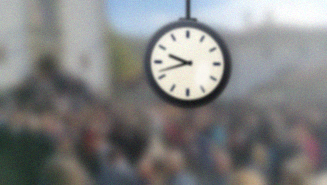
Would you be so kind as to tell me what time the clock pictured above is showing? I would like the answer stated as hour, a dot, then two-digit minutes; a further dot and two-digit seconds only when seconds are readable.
9.42
